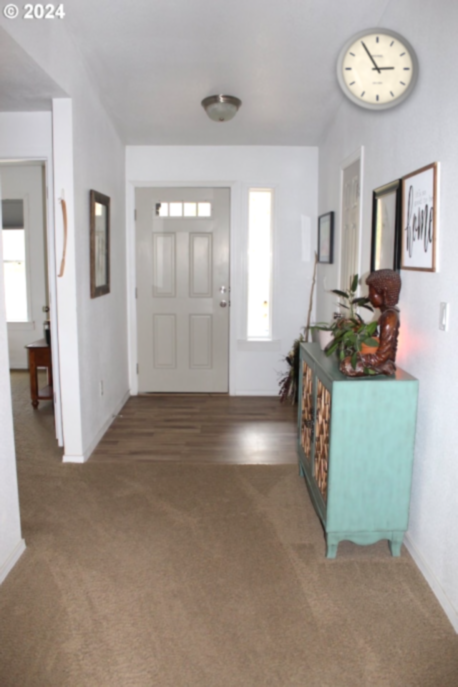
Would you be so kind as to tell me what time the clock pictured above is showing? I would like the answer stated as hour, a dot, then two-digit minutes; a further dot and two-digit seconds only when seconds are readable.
2.55
